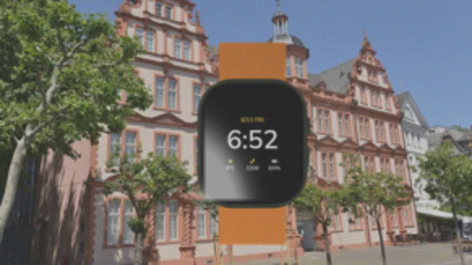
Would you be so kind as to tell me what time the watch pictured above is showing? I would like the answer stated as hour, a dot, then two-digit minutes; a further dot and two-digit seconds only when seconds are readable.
6.52
